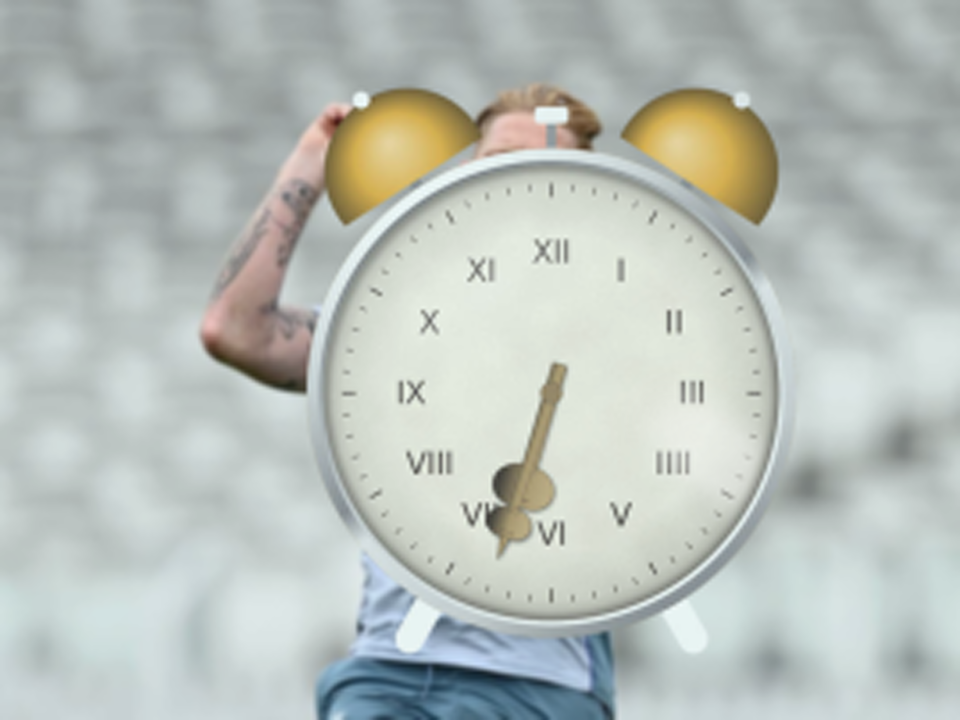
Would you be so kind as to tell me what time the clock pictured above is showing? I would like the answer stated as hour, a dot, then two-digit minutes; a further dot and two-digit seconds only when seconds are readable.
6.33
